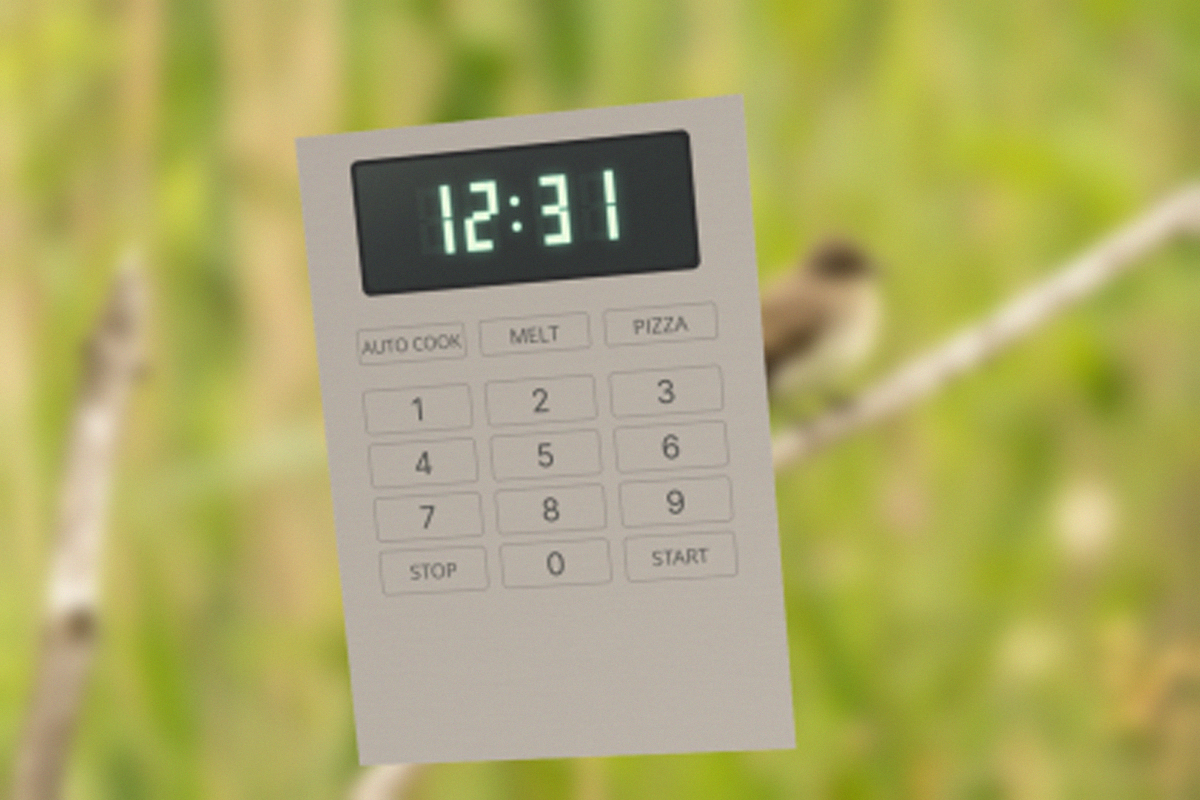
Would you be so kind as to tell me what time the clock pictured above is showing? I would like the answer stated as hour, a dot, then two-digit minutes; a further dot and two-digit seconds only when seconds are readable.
12.31
